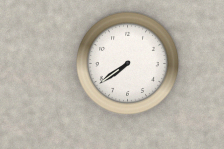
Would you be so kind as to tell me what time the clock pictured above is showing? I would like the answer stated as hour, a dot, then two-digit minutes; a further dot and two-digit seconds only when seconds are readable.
7.39
